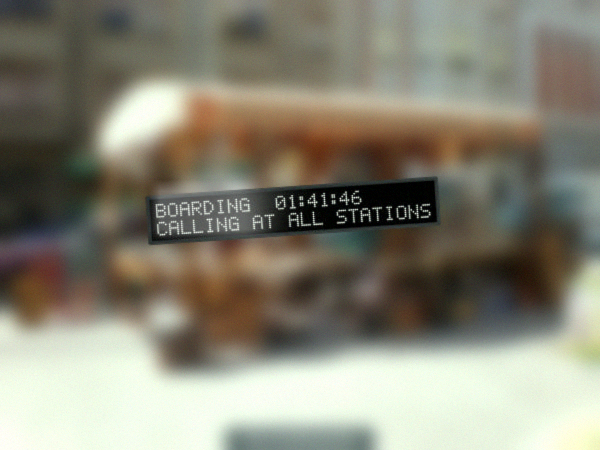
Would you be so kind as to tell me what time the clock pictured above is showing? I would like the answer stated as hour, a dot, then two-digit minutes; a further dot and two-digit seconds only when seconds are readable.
1.41.46
